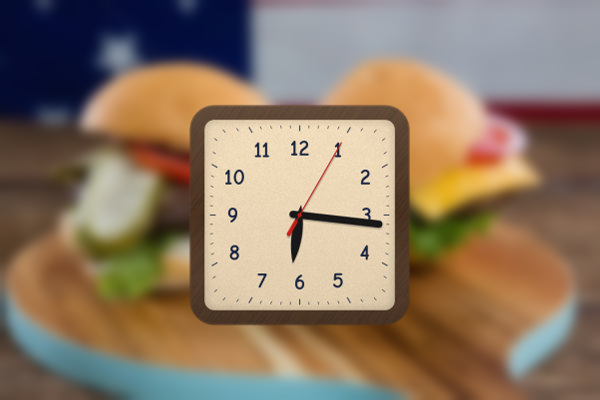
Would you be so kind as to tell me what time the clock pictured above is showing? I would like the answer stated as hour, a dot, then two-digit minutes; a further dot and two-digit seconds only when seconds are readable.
6.16.05
